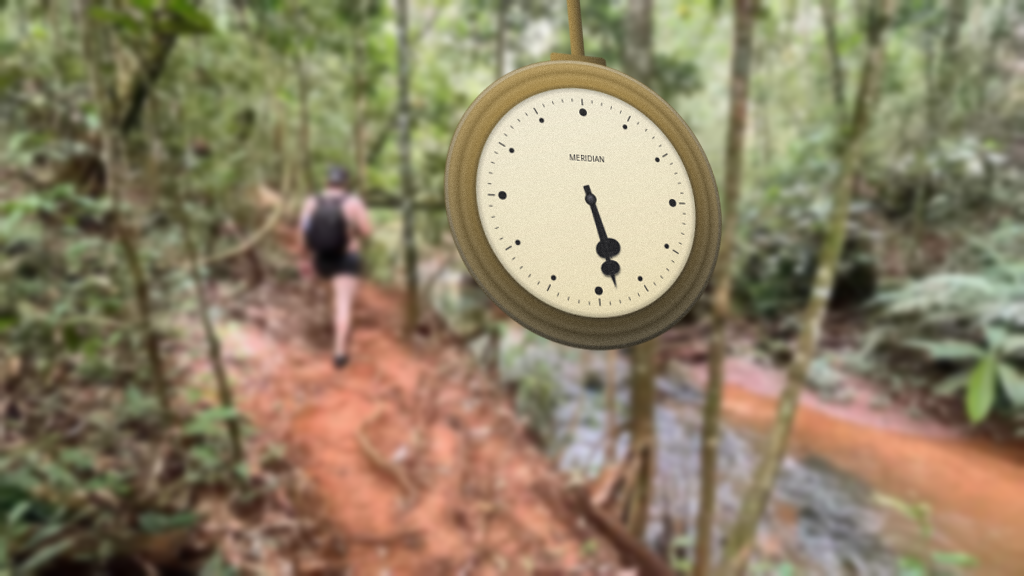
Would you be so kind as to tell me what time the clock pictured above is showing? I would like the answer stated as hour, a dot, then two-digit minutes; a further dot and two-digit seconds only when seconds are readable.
5.28
